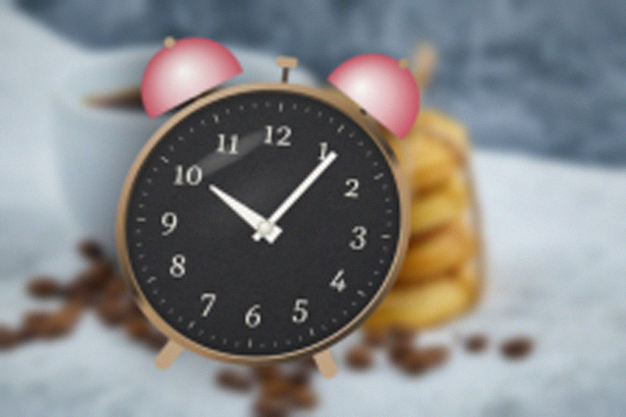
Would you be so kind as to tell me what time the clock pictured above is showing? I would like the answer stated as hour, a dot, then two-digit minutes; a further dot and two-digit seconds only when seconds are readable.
10.06
